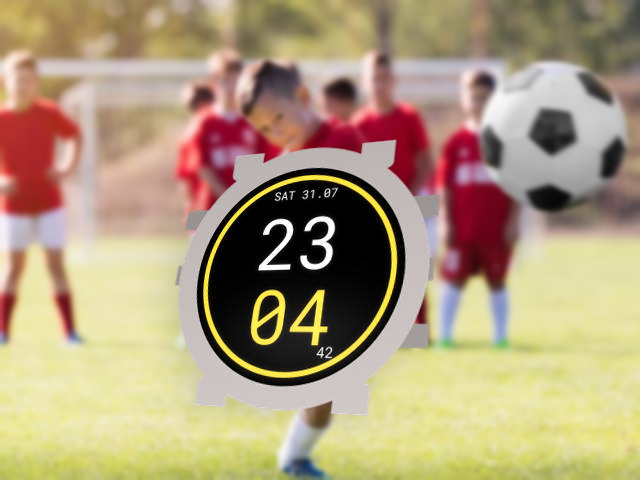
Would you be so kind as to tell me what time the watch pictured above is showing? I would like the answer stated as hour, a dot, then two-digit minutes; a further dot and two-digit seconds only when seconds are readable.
23.04.42
